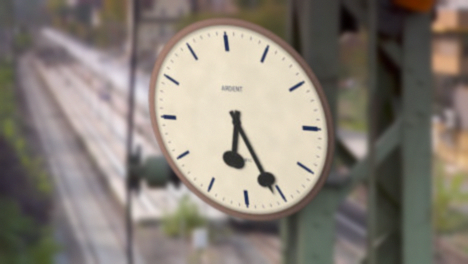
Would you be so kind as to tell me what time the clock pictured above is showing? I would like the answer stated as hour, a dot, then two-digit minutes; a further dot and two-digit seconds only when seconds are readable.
6.26
